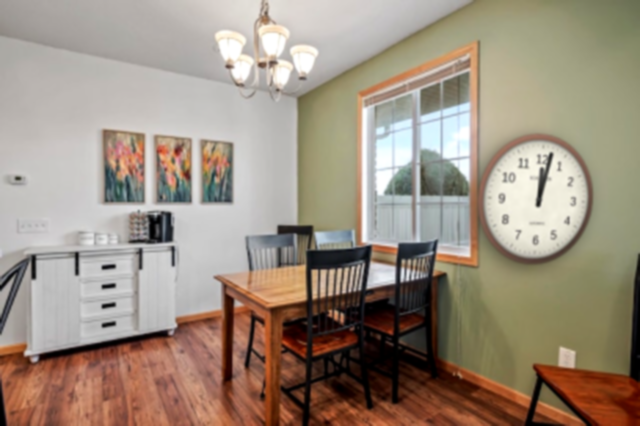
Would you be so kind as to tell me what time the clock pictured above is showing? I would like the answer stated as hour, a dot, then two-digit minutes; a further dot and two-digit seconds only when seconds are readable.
12.02
